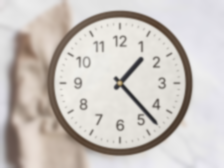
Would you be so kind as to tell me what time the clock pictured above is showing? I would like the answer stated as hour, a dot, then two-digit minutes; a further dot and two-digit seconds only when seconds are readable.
1.23
